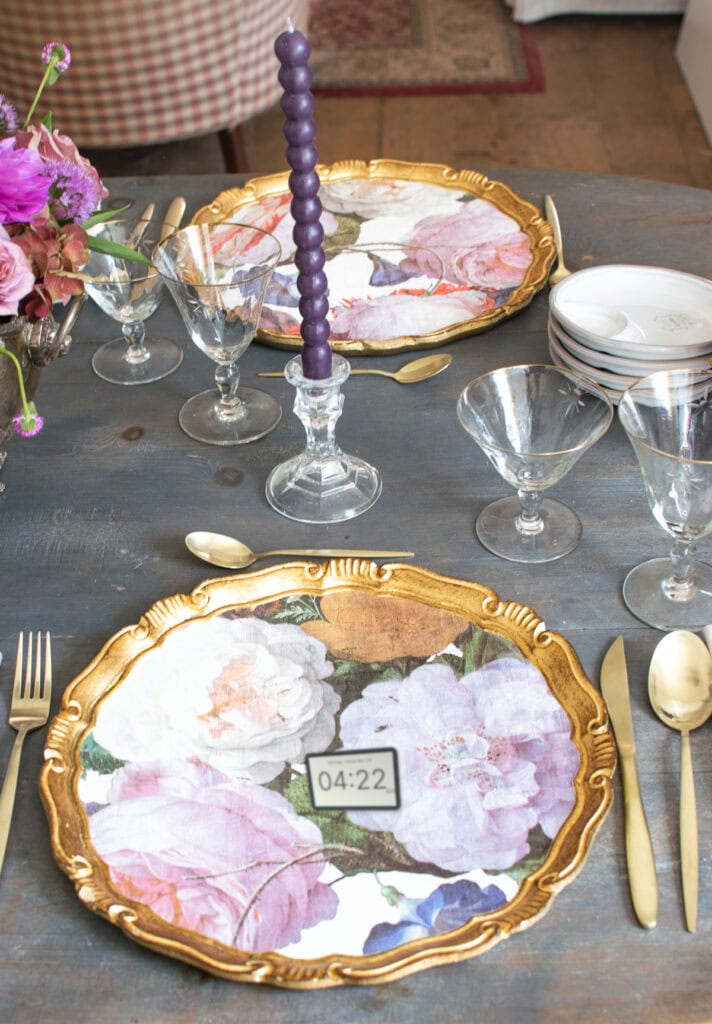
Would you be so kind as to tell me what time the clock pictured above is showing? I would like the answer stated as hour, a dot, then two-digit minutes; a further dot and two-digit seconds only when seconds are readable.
4.22
